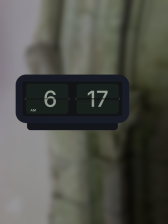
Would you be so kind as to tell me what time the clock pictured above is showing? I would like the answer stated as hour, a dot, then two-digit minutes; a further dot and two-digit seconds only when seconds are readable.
6.17
